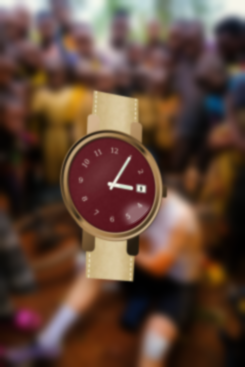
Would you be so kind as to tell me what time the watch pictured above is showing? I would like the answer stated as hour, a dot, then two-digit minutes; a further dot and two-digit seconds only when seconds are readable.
3.05
